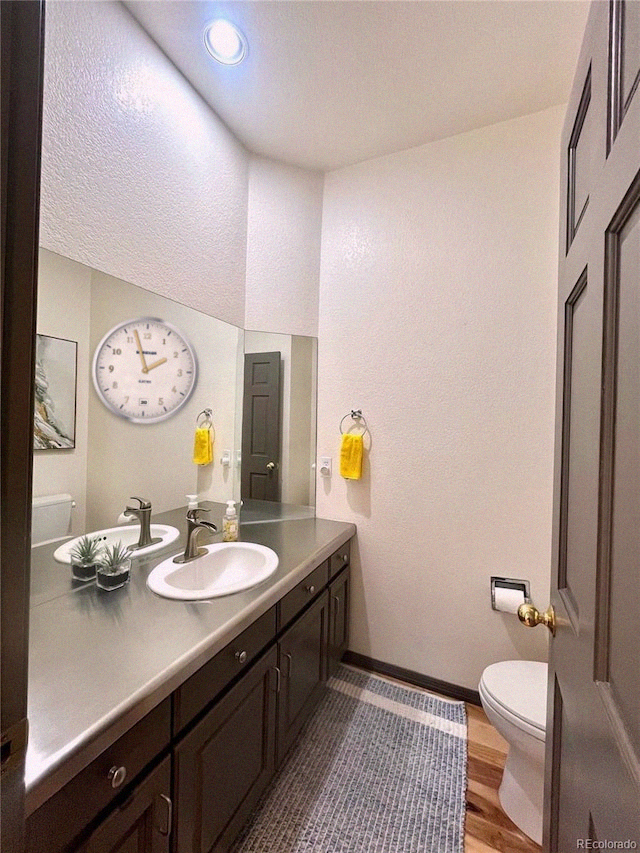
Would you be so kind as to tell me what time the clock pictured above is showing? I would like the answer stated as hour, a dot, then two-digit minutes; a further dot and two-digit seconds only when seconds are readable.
1.57
